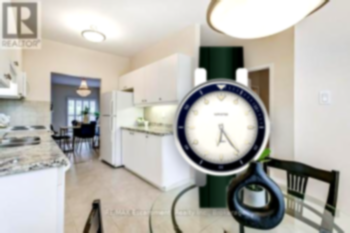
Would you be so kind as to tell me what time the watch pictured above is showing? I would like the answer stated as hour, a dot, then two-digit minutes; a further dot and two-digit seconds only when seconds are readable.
6.24
